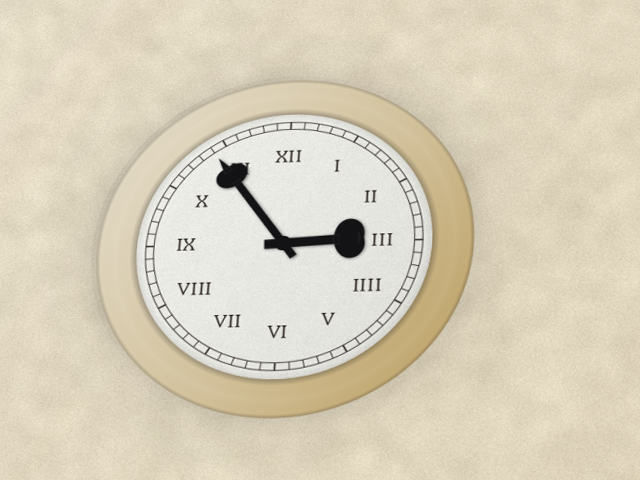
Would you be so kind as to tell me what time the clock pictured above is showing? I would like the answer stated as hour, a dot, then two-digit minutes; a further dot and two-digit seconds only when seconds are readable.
2.54
